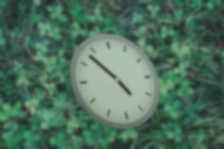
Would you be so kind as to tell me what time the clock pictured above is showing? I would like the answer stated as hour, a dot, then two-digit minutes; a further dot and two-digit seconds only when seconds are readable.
4.53
